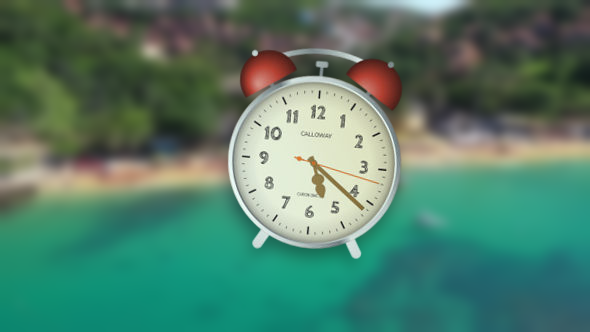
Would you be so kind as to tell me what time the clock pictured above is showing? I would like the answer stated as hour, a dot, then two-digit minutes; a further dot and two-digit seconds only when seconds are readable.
5.21.17
